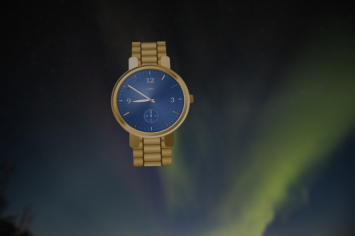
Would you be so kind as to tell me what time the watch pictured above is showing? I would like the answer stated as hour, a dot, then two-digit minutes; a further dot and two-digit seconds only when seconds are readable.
8.51
